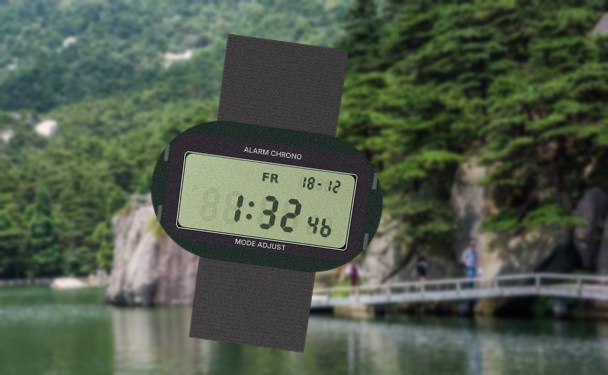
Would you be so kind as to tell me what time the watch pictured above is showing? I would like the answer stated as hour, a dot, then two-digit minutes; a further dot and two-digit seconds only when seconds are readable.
1.32.46
